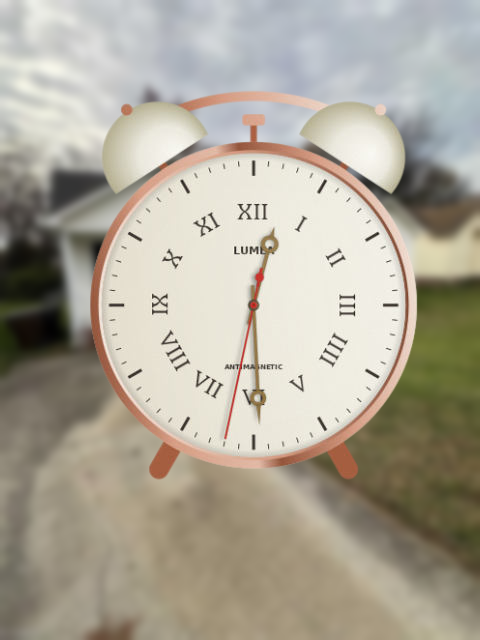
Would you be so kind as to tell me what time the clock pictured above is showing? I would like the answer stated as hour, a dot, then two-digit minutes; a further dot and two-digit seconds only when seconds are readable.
12.29.32
